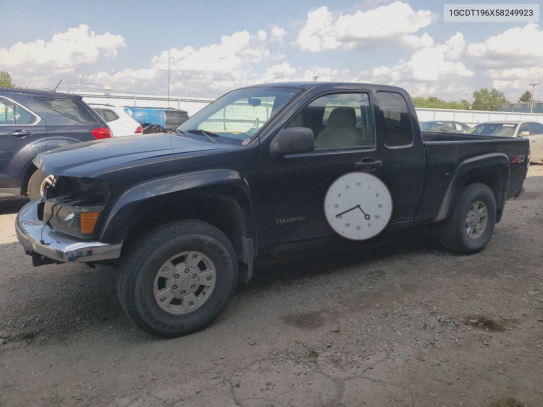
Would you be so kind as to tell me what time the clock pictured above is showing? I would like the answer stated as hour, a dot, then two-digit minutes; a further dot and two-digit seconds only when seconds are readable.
4.41
